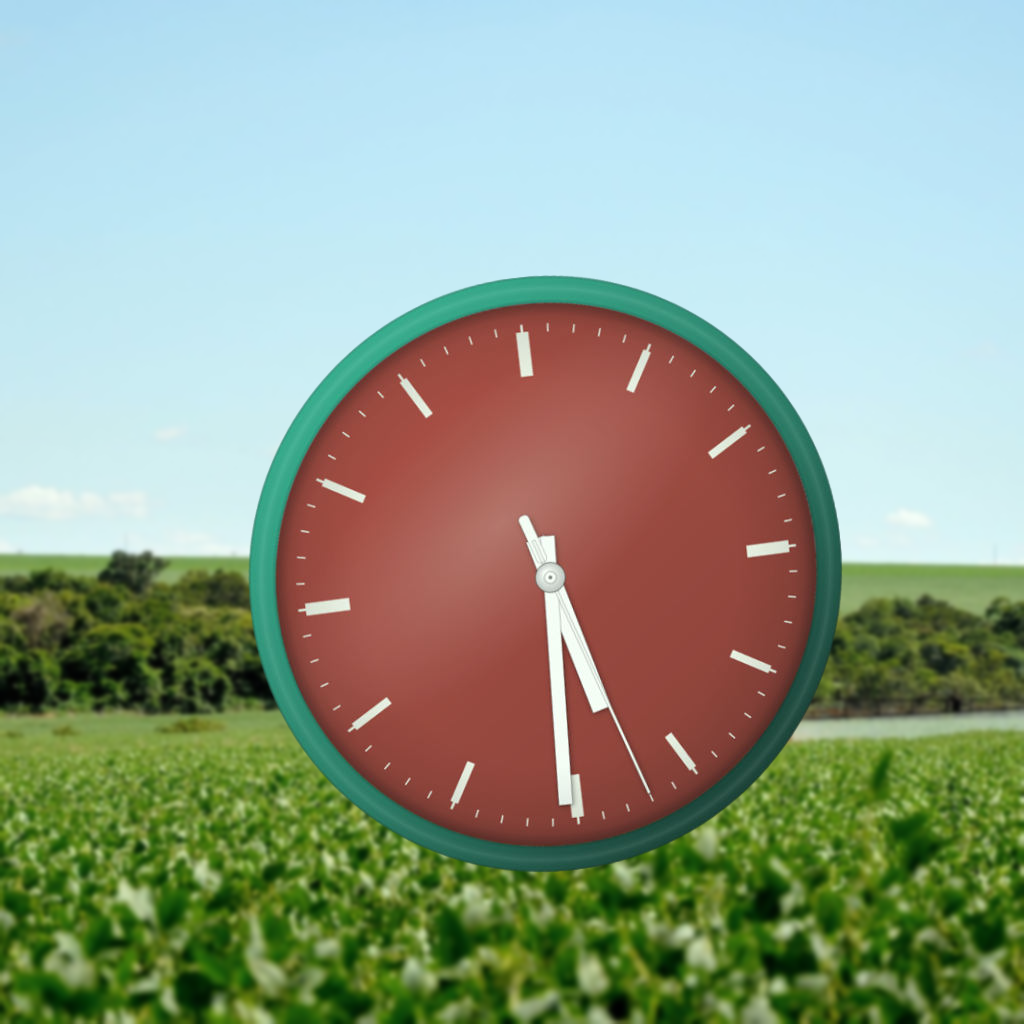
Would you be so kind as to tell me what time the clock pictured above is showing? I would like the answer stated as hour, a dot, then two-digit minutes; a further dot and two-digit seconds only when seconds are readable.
5.30.27
